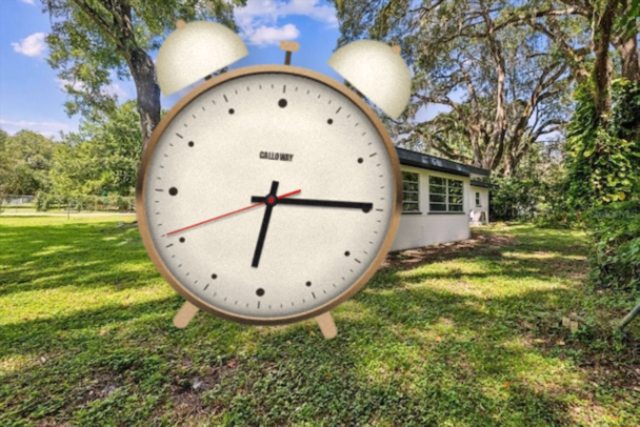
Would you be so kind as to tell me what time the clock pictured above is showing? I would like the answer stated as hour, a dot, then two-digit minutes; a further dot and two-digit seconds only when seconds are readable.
6.14.41
